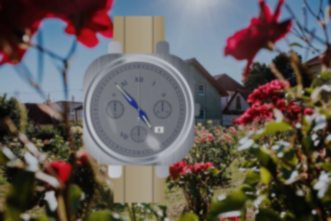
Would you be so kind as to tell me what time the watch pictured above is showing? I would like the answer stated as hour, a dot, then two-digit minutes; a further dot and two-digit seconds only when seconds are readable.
4.53
